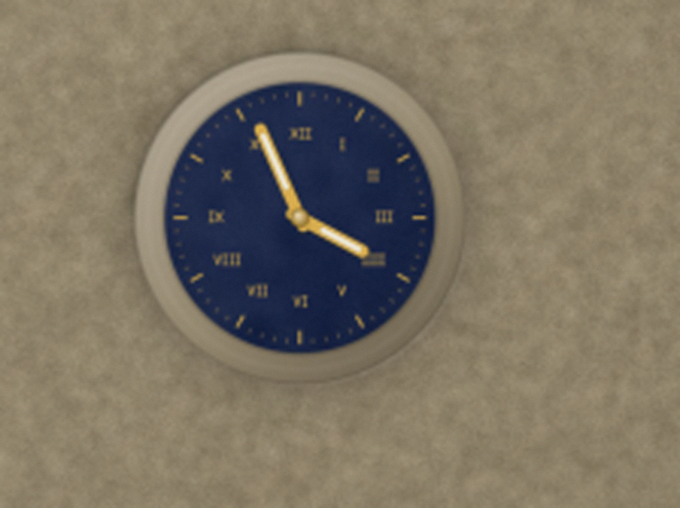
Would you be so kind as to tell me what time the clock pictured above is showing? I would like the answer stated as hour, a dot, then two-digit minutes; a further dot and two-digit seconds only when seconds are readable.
3.56
